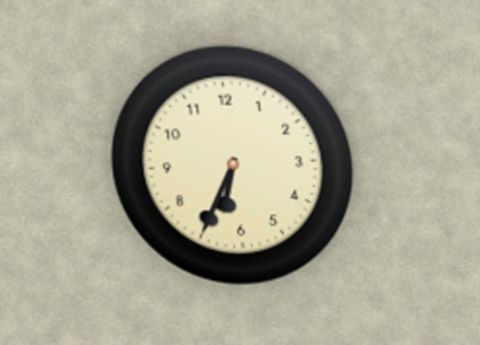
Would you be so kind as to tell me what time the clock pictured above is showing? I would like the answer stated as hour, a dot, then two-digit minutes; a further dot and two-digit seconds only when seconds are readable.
6.35
